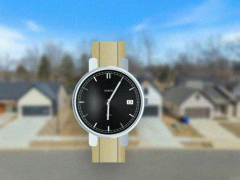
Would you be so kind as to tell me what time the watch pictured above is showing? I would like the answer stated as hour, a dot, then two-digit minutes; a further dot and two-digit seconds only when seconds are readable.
6.05
